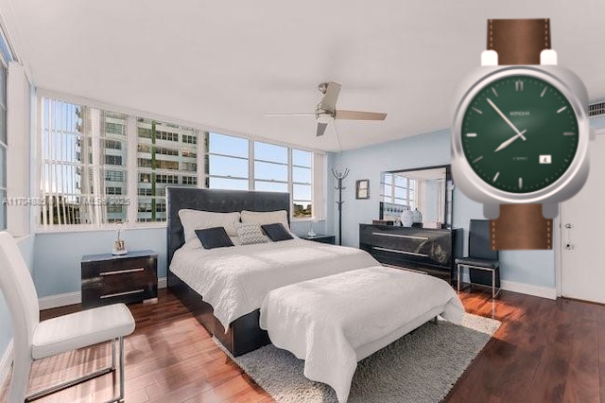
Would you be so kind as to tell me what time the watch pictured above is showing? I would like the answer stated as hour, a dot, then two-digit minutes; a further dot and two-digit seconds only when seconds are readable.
7.53
